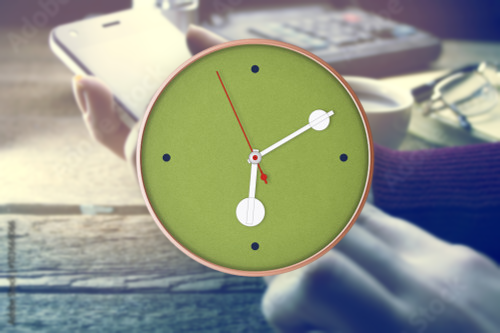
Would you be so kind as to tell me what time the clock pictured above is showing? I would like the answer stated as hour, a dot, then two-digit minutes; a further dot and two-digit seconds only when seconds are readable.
6.09.56
